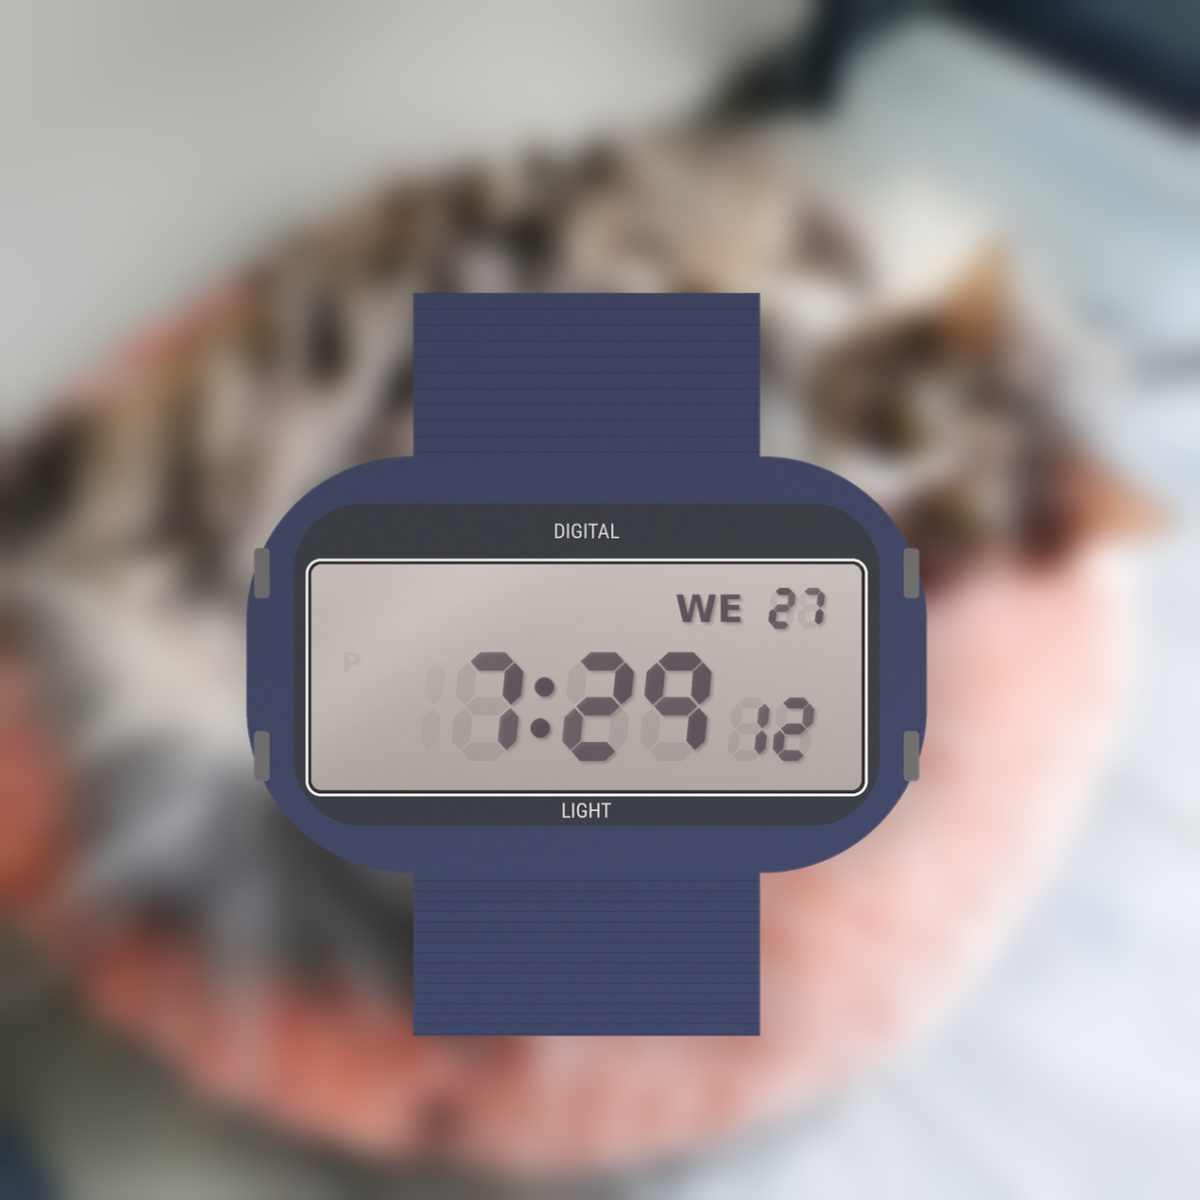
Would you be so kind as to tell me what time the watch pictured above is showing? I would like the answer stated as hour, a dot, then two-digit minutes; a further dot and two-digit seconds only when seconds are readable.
7.29.12
